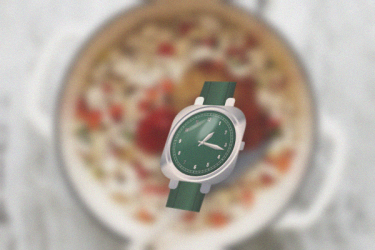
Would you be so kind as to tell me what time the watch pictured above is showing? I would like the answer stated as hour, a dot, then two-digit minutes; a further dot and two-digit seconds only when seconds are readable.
1.17
